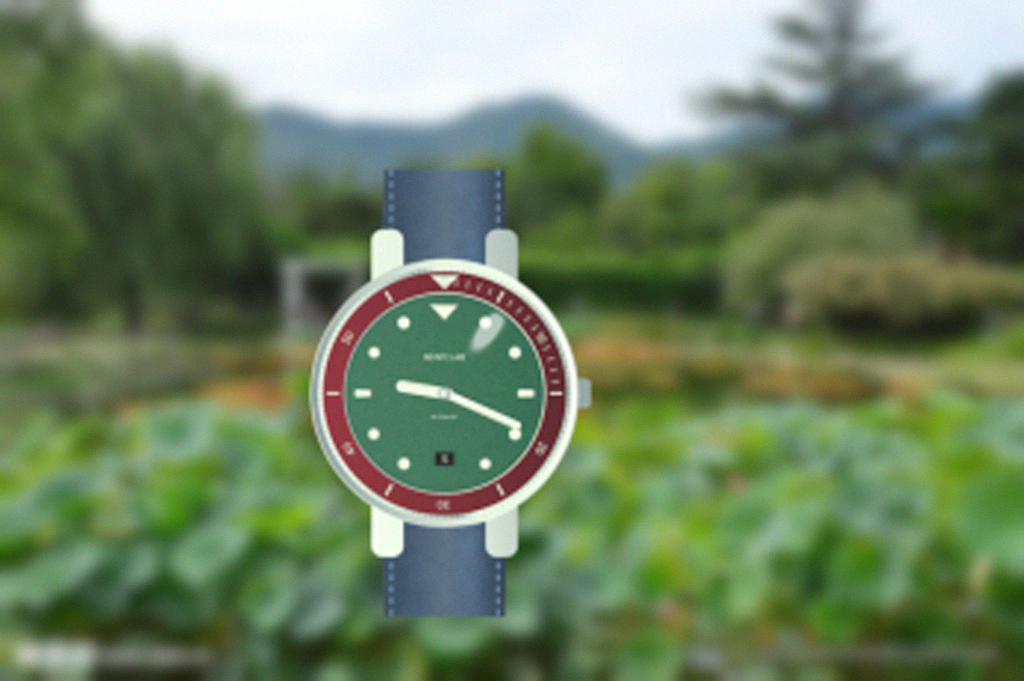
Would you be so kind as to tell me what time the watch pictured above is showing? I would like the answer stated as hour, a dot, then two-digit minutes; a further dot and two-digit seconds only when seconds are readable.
9.19
